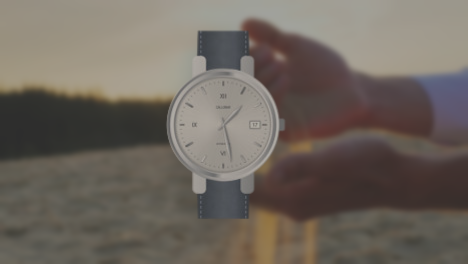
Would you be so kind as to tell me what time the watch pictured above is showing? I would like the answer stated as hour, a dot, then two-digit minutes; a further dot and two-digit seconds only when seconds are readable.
1.28
